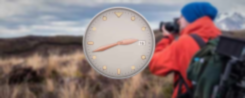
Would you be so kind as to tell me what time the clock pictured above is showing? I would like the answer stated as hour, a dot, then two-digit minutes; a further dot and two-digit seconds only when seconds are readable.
2.42
